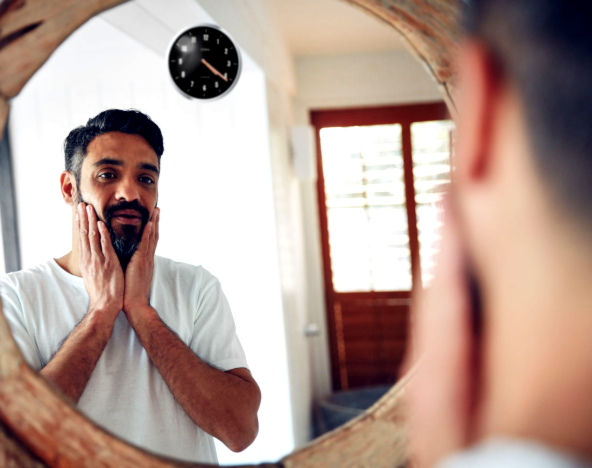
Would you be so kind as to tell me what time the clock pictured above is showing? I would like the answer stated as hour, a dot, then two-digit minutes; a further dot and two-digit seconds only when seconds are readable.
4.21
